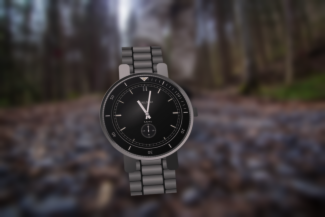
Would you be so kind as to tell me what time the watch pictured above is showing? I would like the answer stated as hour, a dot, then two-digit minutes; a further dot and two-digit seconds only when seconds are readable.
11.02
